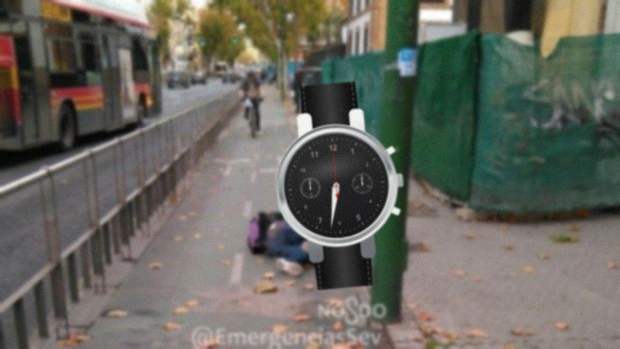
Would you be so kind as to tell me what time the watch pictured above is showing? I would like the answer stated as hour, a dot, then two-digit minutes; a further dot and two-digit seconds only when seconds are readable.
6.32
